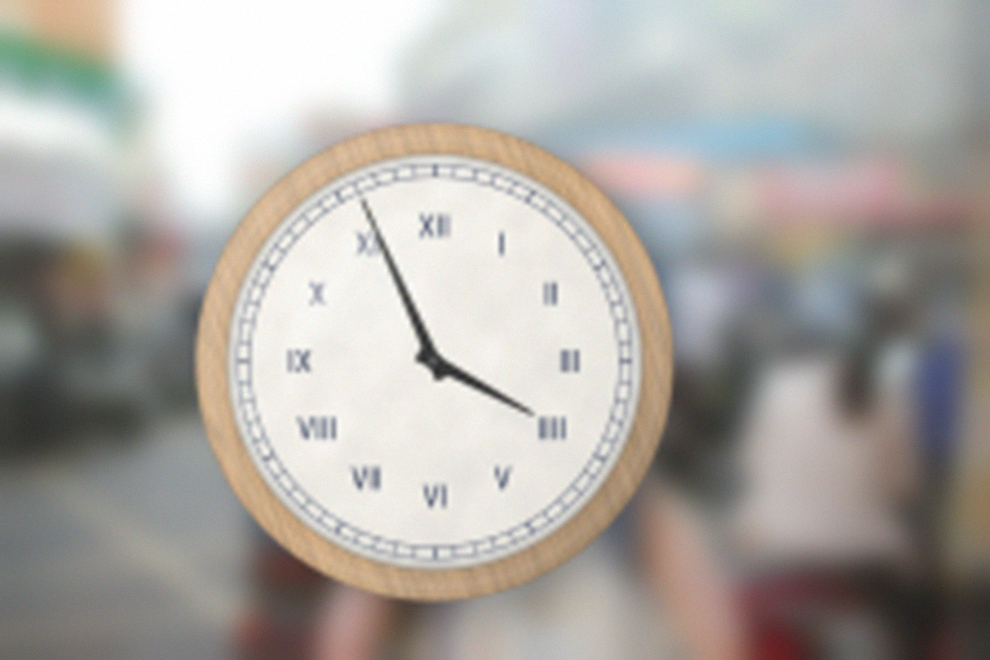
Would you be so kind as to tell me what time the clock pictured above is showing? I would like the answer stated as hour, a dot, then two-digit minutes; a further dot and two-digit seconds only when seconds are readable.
3.56
